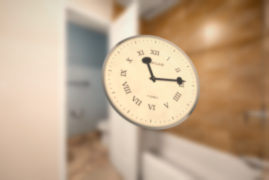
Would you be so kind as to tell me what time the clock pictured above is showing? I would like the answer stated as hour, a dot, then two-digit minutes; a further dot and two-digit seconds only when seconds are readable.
11.14
